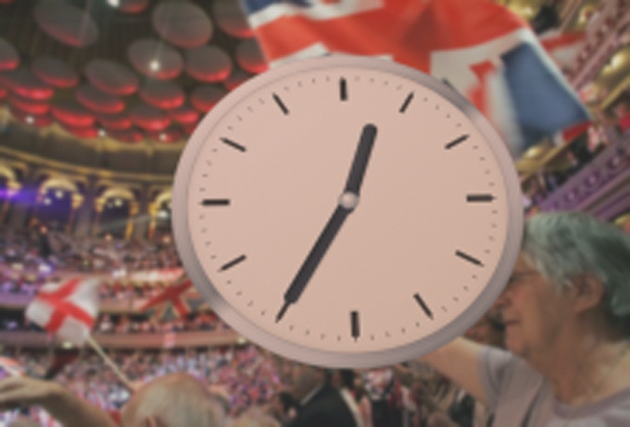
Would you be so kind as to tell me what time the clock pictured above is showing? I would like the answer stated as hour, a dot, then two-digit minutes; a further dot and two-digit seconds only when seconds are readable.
12.35
